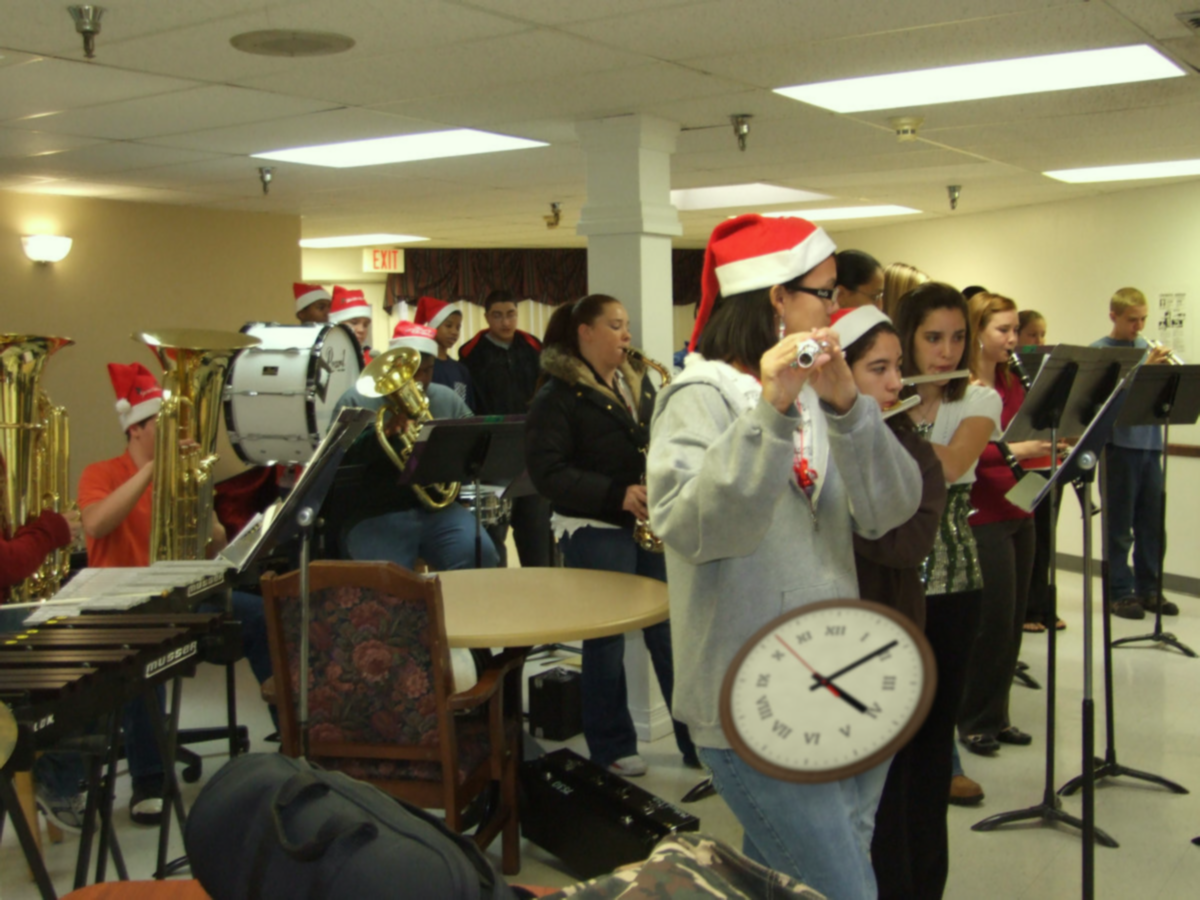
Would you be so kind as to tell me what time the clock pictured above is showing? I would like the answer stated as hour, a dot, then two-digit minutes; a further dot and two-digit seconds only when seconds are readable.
4.08.52
